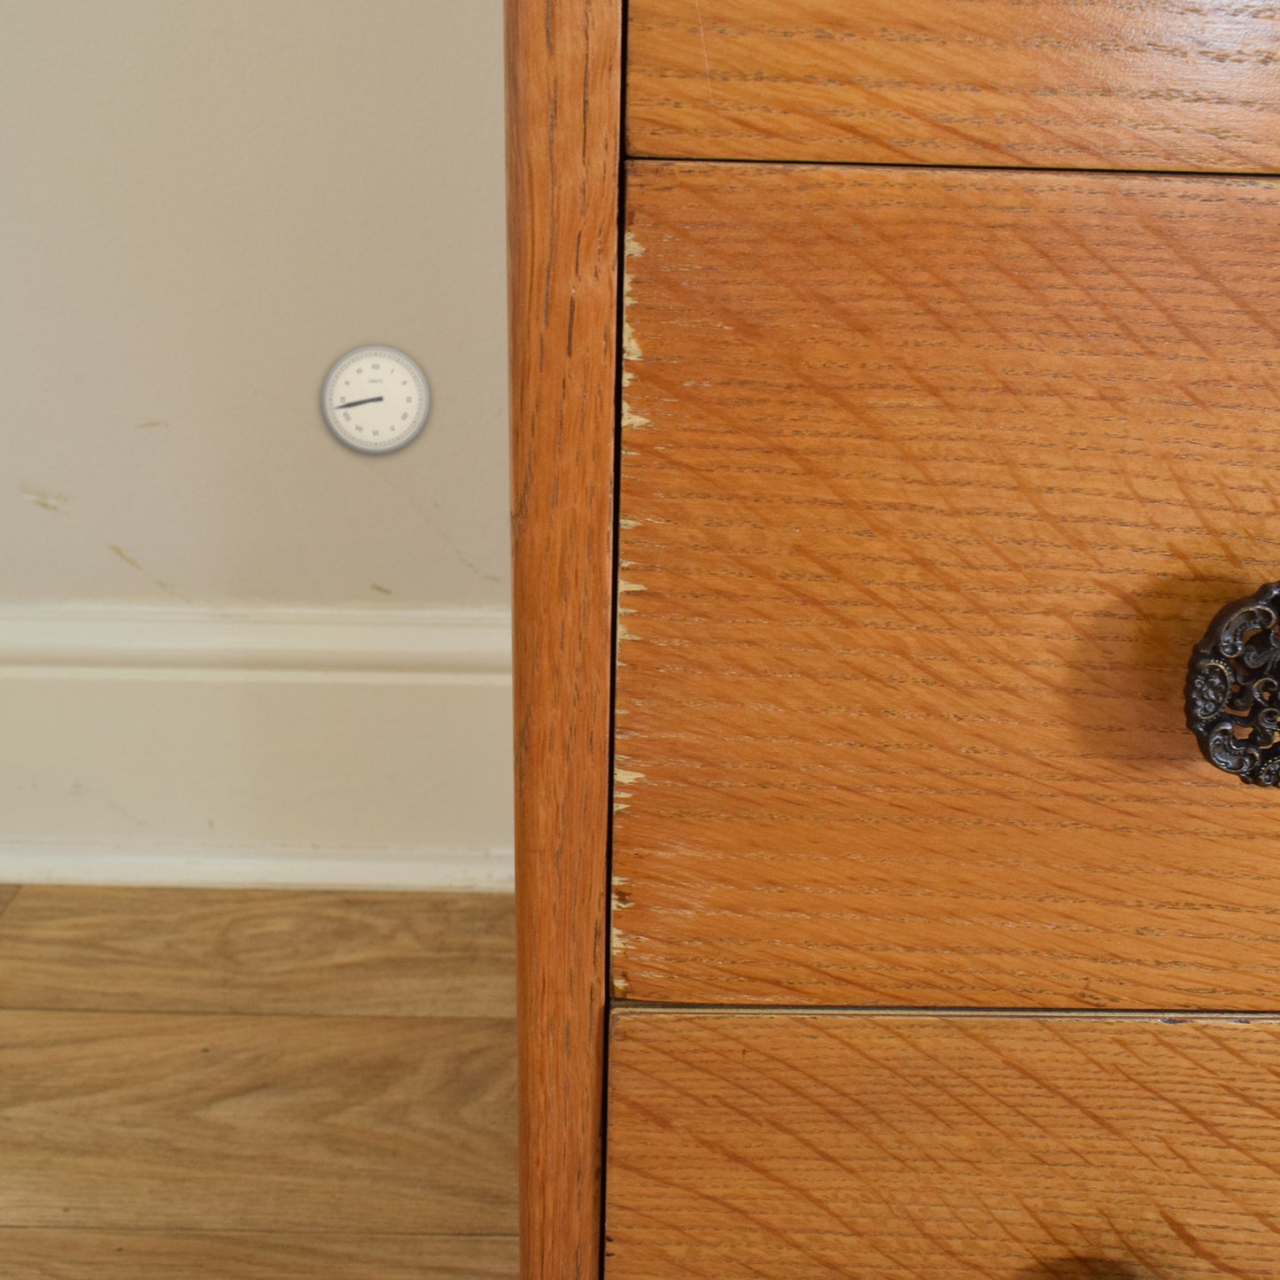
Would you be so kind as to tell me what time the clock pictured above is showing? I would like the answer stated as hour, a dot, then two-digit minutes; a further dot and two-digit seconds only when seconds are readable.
8.43
